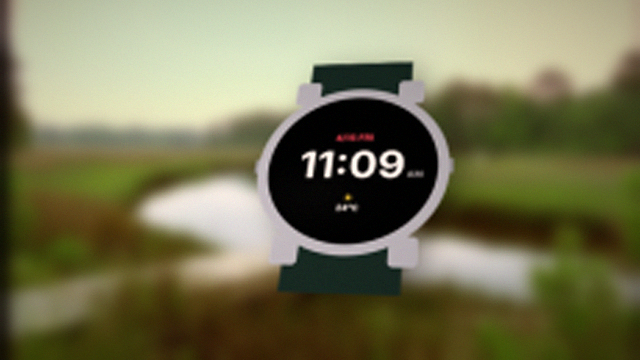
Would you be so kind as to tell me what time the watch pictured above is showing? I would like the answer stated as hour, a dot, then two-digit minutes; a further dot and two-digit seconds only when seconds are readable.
11.09
